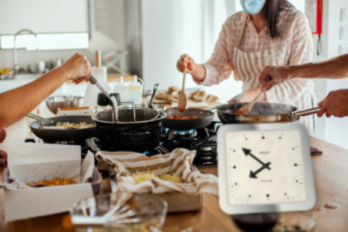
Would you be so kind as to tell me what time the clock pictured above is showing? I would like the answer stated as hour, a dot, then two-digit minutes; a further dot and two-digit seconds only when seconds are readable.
7.52
